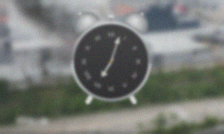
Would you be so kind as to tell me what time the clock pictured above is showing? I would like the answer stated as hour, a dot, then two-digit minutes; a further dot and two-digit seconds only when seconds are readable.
7.03
